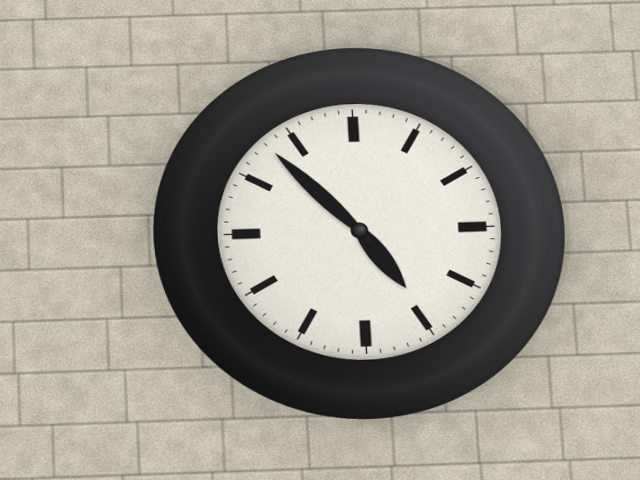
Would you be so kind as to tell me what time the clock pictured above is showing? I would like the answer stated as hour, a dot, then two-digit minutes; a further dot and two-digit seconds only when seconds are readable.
4.53
